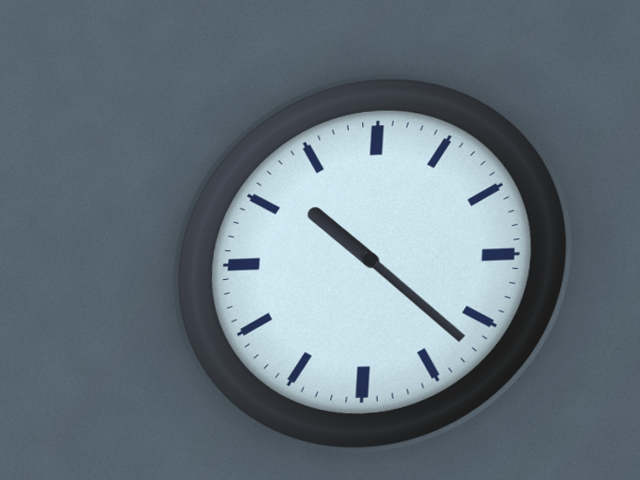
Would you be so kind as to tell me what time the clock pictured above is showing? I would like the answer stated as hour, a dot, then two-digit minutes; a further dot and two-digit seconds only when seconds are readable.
10.22
